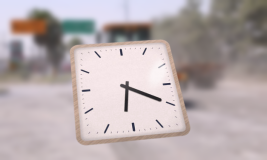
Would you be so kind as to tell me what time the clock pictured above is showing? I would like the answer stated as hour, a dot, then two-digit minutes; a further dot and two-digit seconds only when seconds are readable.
6.20
